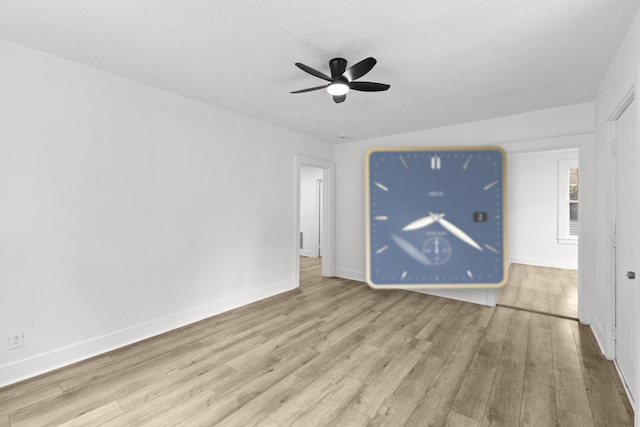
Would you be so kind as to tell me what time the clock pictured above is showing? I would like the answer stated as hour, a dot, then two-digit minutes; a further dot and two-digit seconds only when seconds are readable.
8.21
